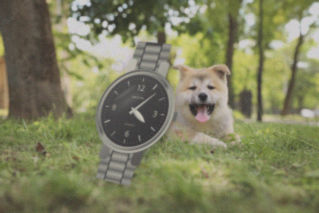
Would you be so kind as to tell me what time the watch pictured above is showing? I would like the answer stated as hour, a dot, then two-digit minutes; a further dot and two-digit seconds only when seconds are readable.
4.07
